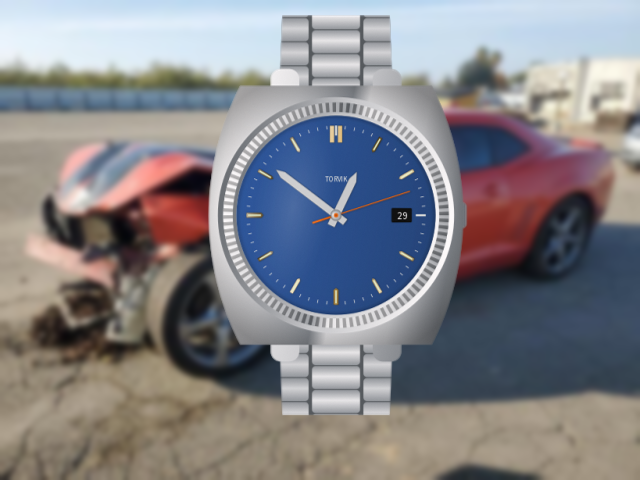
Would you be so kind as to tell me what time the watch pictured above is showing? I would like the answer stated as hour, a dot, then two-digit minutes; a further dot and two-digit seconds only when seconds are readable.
12.51.12
